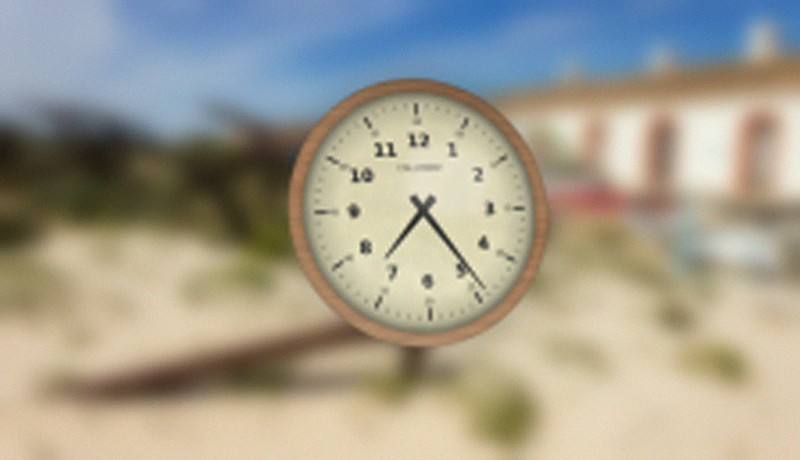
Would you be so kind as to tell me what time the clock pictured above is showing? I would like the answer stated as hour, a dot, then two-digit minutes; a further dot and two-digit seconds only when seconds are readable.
7.24
